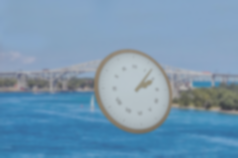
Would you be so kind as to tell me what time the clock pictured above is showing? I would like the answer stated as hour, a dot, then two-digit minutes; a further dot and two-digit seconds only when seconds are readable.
2.07
